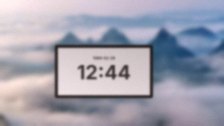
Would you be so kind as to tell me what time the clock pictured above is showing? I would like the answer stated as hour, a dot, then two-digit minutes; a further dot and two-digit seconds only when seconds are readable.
12.44
